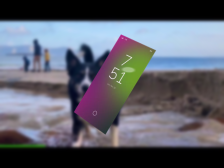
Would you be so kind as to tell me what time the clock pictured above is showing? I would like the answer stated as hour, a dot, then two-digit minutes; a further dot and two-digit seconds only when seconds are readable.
7.51
